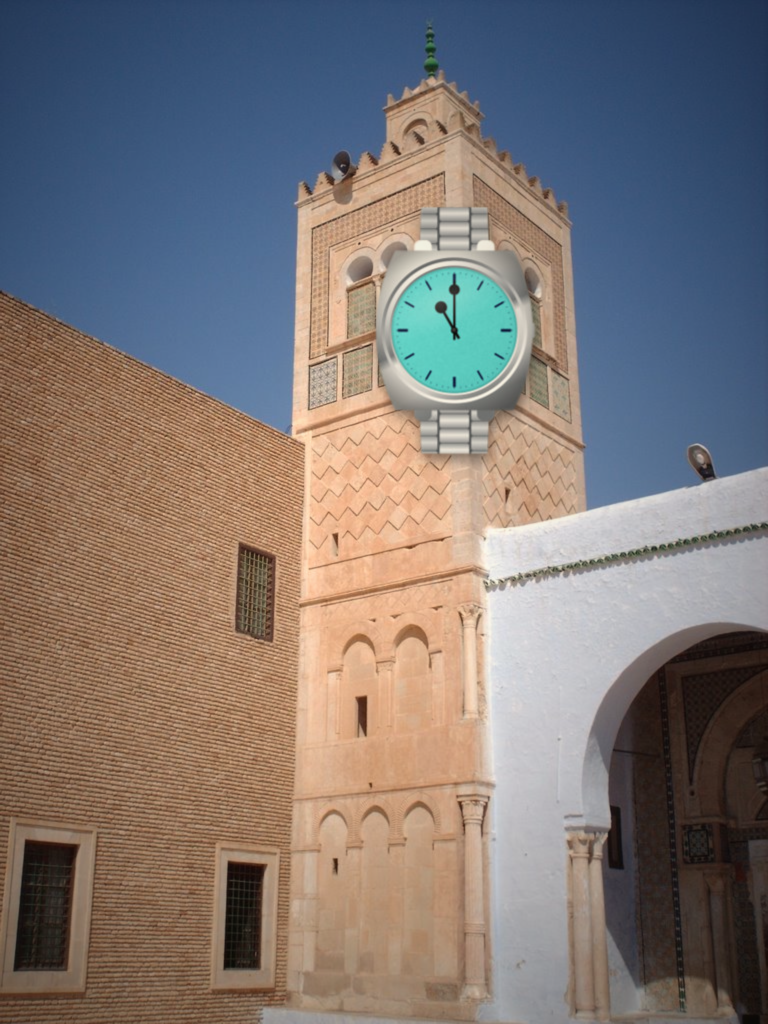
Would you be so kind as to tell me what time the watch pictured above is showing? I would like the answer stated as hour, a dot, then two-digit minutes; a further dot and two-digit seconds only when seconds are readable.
11.00
